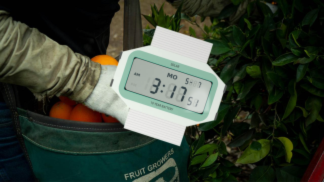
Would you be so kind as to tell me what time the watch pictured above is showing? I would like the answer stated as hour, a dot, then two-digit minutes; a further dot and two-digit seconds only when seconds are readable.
3.17.51
